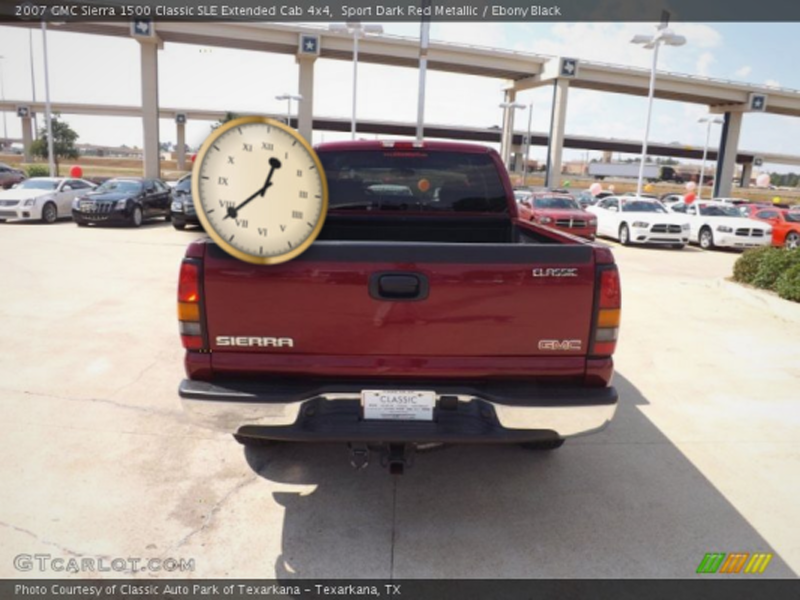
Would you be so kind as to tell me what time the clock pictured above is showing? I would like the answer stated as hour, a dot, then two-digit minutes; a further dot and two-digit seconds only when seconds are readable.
12.38
